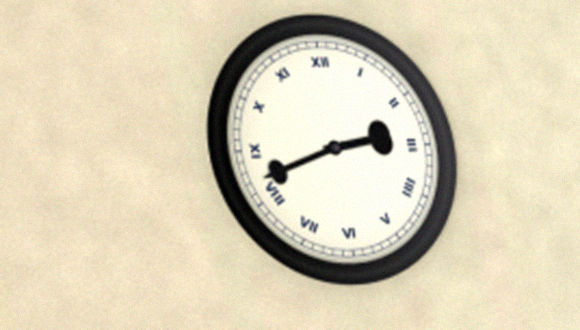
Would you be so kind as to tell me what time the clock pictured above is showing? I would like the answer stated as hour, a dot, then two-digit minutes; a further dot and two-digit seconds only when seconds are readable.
2.42
